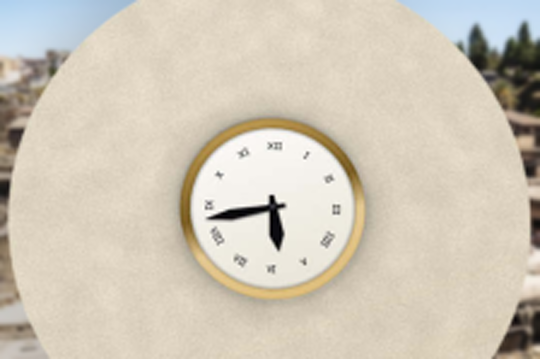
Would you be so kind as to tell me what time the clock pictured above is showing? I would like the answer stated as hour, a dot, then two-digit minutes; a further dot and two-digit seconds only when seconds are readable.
5.43
